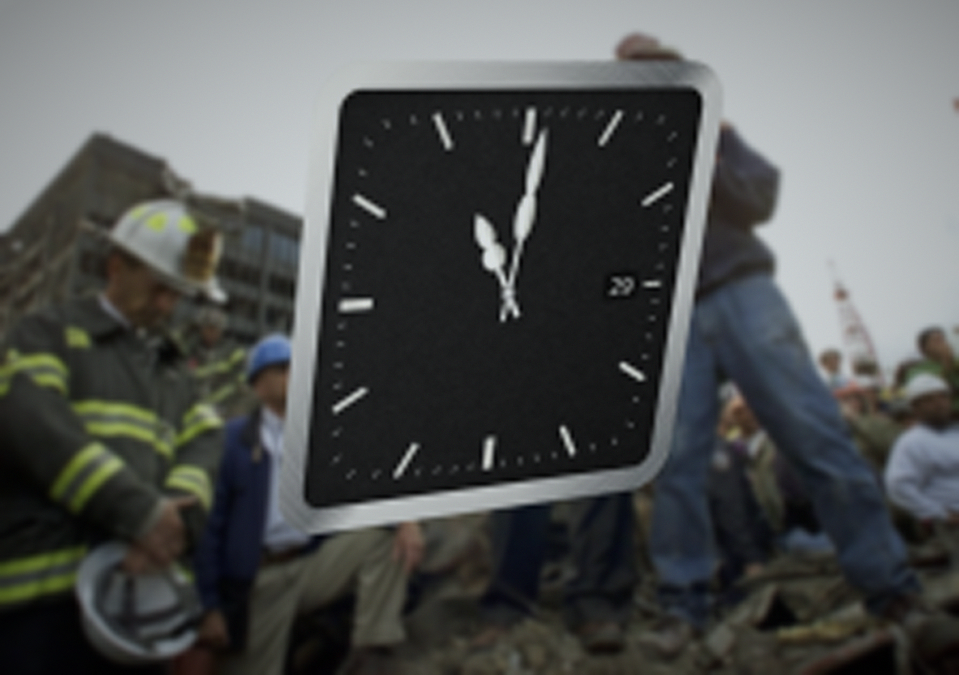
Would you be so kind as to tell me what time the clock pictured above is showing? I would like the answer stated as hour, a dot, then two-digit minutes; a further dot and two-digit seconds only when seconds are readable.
11.01
